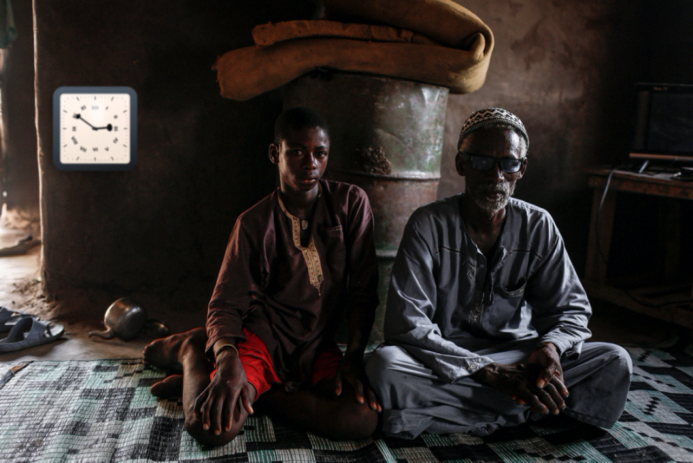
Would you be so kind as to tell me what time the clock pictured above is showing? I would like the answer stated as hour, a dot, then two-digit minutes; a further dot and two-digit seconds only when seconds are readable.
2.51
